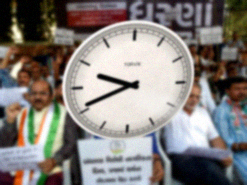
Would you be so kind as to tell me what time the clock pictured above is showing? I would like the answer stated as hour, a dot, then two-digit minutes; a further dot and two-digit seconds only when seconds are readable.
9.41
